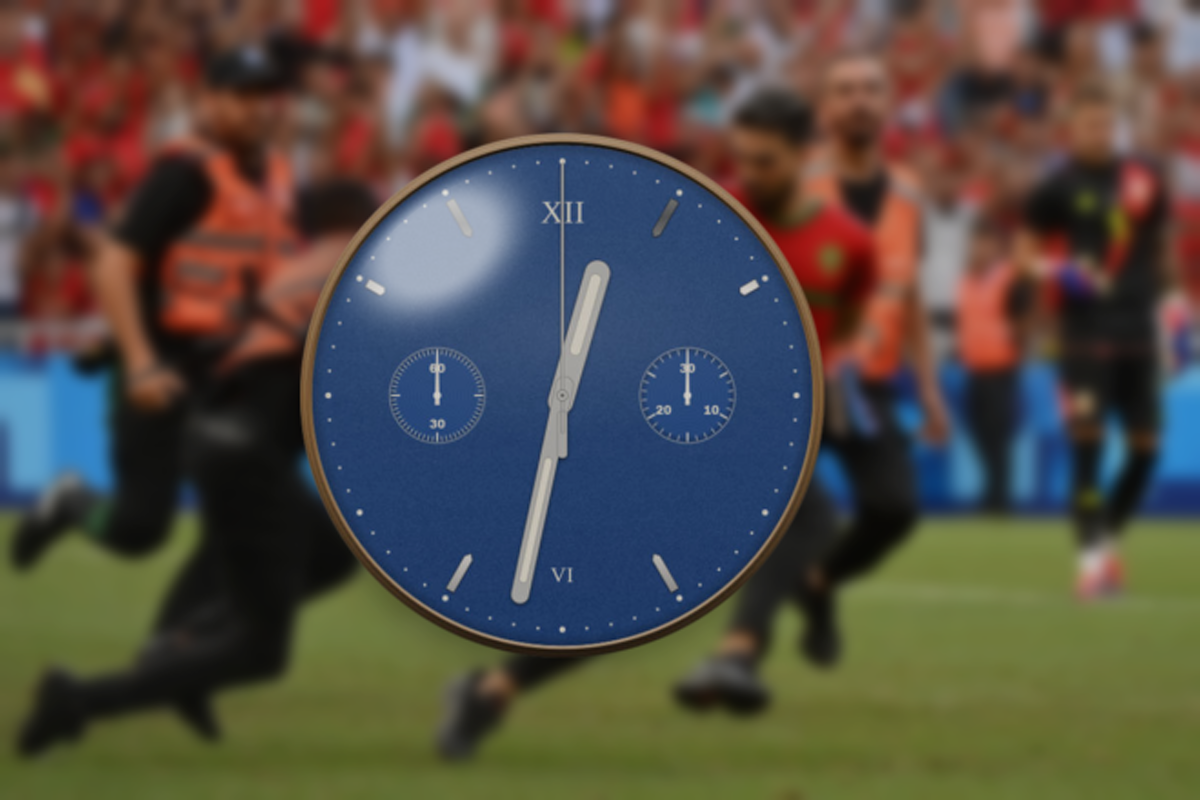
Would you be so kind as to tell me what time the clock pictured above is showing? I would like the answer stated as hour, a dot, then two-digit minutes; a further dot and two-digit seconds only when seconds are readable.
12.32
